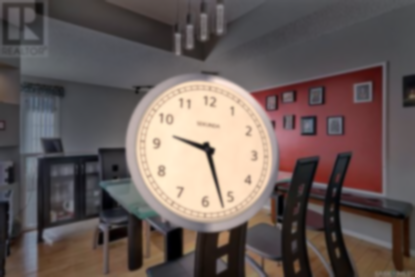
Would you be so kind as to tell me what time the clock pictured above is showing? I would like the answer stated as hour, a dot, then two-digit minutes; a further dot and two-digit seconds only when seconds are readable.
9.27
